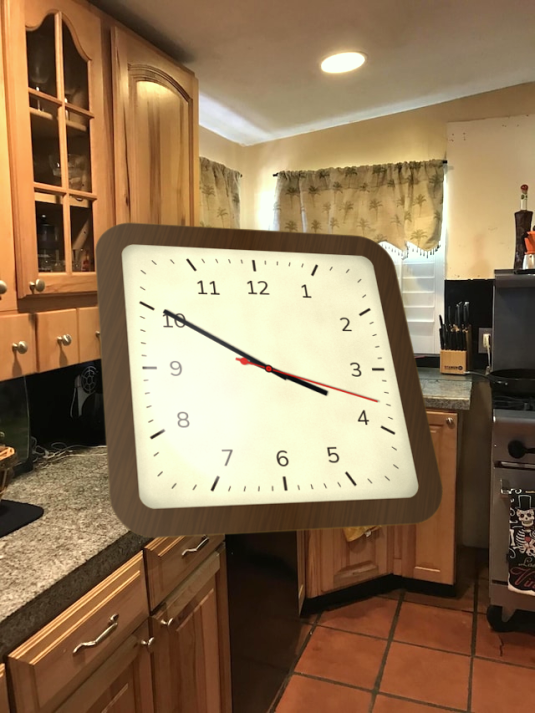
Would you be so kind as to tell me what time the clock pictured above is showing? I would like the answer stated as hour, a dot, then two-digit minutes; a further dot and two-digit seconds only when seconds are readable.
3.50.18
